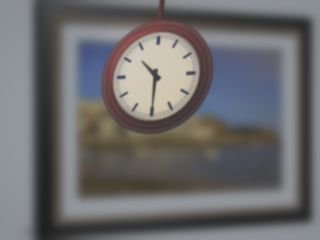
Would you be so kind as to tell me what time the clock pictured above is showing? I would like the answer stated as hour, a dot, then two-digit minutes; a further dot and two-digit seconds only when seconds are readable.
10.30
